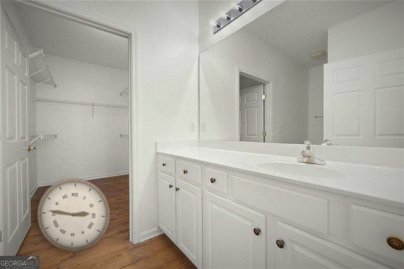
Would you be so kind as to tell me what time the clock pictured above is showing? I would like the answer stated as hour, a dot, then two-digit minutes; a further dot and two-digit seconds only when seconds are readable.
2.46
